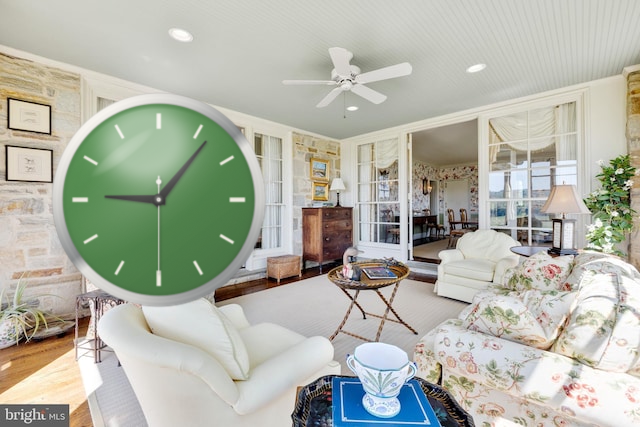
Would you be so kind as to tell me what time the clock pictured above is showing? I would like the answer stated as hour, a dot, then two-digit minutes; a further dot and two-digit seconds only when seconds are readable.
9.06.30
